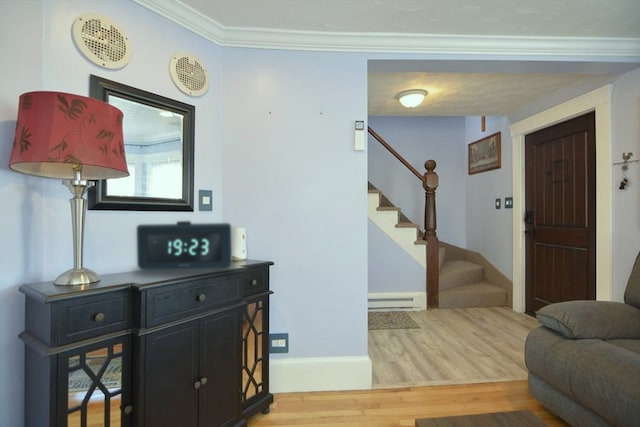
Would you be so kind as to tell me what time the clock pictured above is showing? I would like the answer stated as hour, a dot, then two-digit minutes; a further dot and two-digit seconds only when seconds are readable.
19.23
